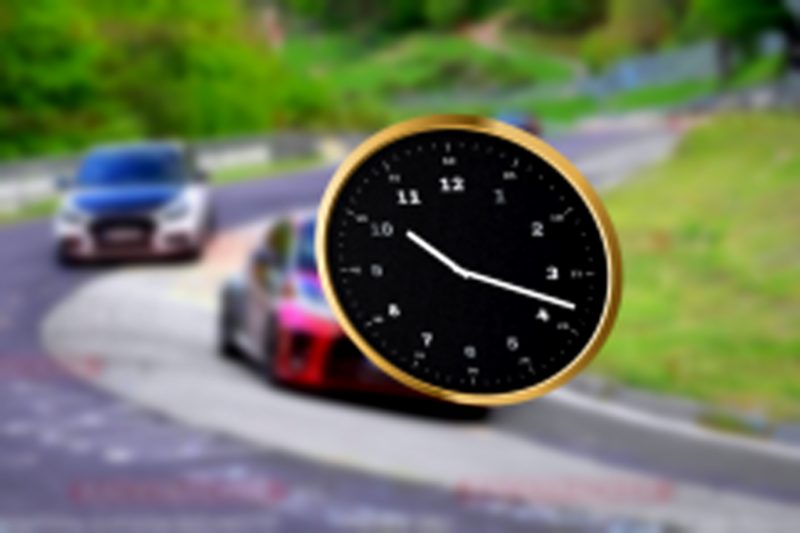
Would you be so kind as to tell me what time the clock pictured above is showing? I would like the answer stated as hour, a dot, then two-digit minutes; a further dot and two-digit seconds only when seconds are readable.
10.18
